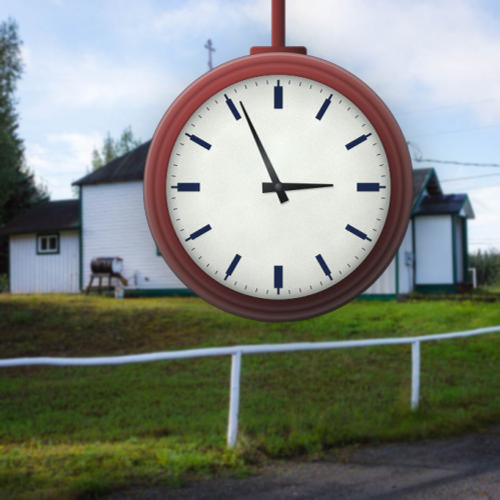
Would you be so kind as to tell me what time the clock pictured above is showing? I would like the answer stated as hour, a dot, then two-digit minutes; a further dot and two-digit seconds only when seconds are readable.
2.56
